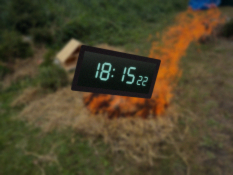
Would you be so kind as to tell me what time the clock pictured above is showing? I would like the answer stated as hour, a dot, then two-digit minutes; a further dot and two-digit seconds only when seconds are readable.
18.15.22
